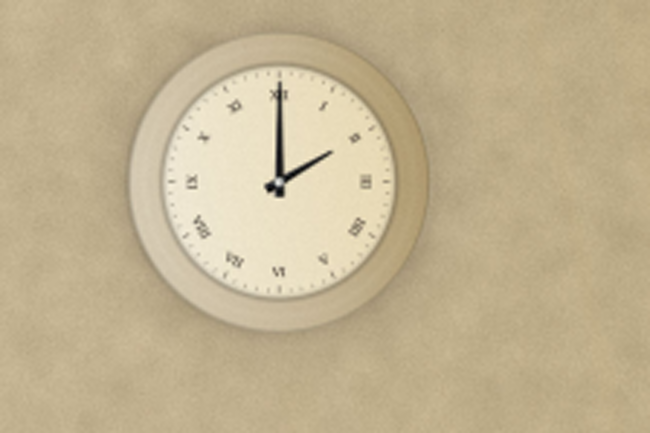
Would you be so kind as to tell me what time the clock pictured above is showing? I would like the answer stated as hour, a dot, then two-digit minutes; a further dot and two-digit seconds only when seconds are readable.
2.00
